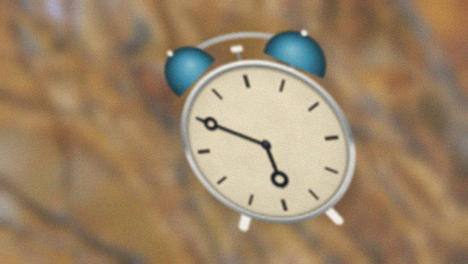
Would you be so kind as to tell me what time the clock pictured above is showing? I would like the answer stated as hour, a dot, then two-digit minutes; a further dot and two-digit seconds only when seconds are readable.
5.50
